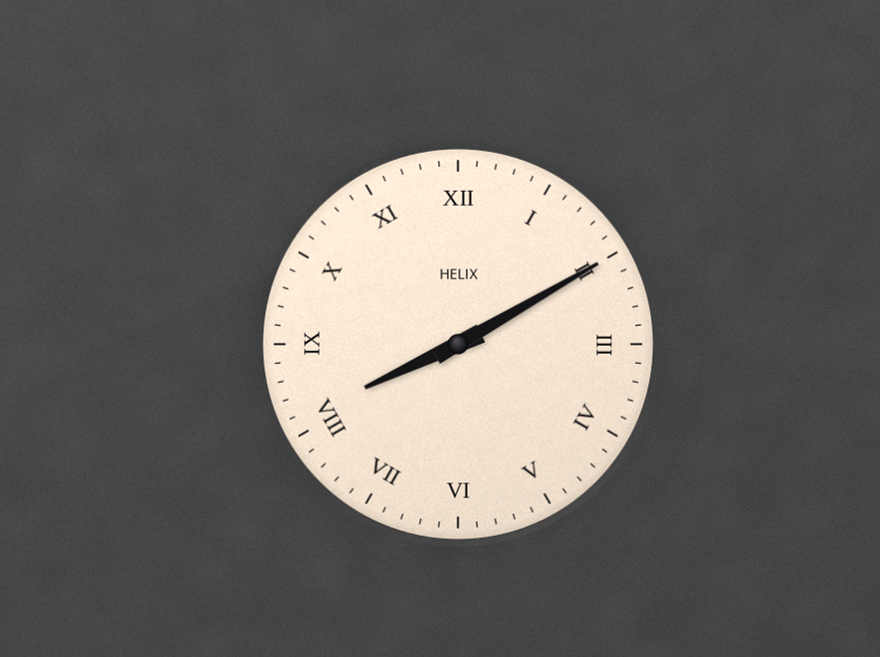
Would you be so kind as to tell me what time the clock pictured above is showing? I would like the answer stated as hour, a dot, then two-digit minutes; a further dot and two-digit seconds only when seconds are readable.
8.10
